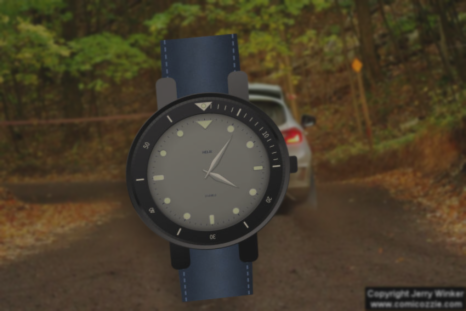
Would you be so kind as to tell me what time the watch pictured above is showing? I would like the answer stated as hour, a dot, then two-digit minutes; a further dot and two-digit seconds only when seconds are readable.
4.06
